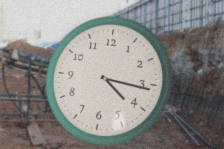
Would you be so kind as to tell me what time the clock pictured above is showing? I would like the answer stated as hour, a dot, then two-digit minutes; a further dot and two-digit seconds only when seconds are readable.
4.16
